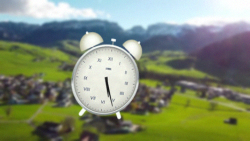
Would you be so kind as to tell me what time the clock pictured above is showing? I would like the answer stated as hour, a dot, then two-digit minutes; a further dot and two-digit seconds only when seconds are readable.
5.26
